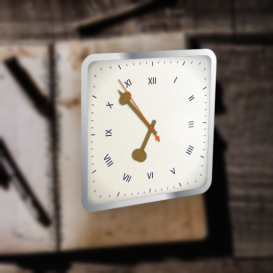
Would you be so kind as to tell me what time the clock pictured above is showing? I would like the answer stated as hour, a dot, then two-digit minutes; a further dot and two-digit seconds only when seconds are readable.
6.52.54
